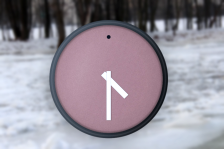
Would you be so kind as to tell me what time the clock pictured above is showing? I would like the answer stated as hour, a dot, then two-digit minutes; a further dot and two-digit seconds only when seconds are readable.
4.30
